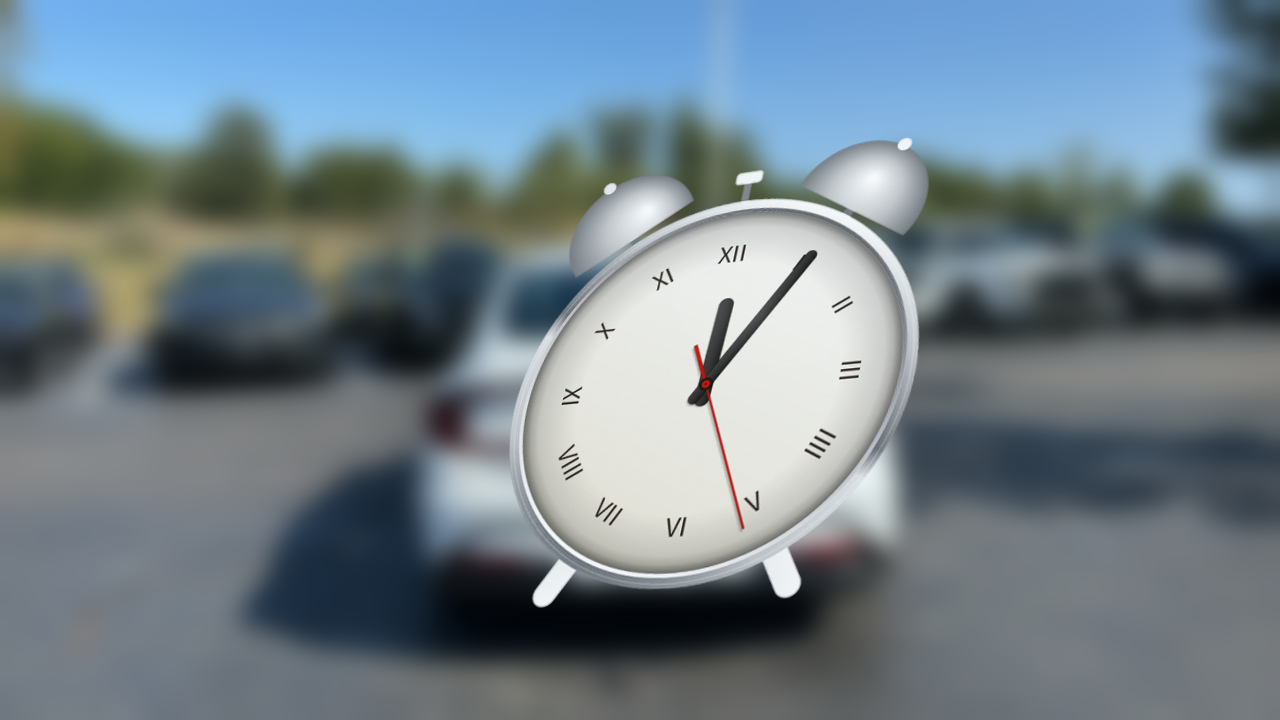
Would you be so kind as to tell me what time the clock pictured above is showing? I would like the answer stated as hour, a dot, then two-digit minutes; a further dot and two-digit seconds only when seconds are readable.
12.05.26
